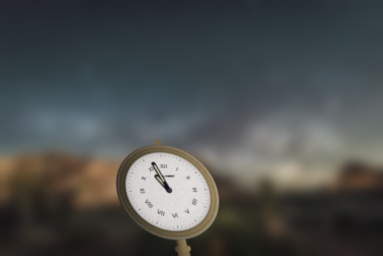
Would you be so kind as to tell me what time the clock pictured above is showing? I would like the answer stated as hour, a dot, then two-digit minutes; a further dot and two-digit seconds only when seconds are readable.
10.57
